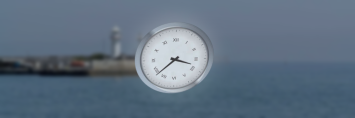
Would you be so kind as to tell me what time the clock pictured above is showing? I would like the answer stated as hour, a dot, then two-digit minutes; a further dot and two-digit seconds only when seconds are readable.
3.38
